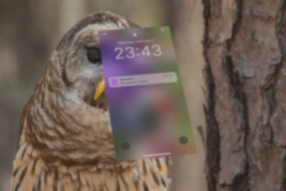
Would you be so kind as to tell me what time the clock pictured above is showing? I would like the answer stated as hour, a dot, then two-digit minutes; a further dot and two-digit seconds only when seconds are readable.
23.43
